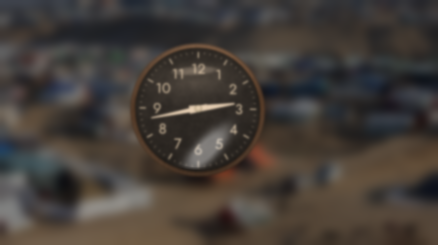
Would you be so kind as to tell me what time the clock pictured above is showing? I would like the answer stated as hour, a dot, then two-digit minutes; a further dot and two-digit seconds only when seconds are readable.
2.43
